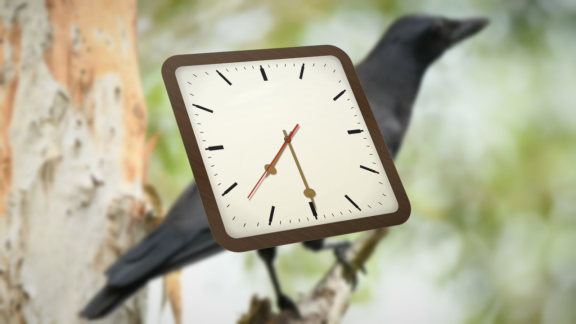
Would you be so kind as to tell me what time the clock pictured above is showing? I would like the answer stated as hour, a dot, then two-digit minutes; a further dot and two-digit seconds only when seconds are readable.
7.29.38
